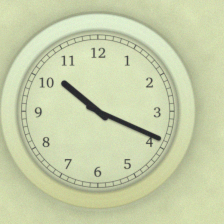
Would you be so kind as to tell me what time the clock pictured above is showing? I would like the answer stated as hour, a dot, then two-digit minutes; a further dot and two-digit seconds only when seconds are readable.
10.19
